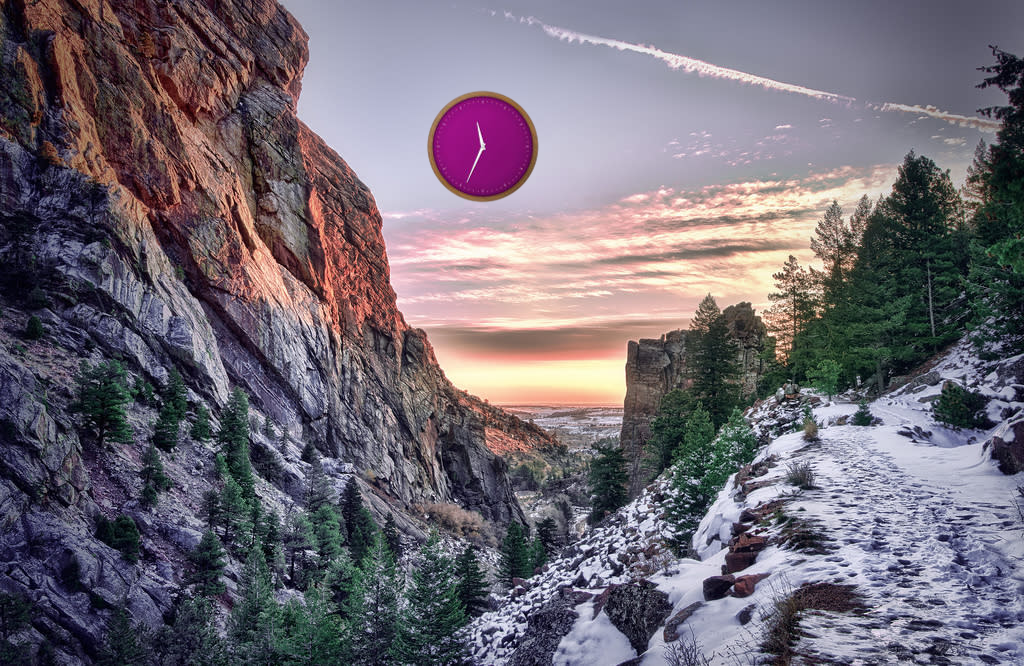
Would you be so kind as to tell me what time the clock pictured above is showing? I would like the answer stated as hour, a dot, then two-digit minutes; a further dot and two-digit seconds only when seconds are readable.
11.34
